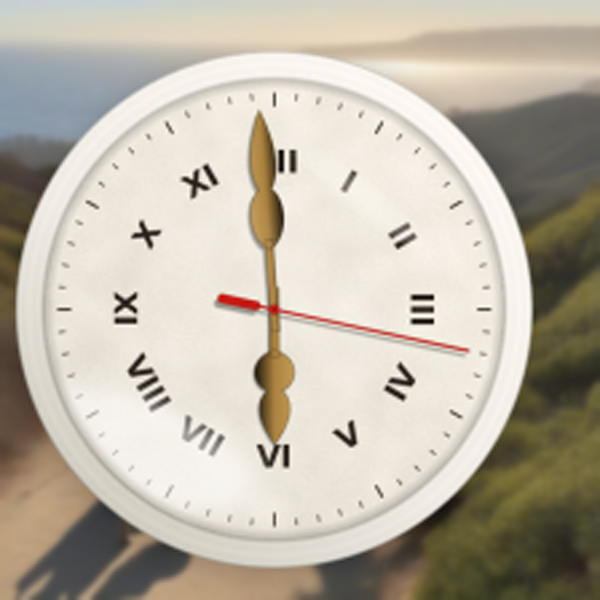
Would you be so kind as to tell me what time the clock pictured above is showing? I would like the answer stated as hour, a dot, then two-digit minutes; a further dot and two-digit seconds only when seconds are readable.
5.59.17
